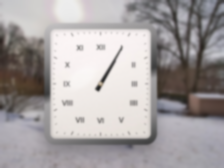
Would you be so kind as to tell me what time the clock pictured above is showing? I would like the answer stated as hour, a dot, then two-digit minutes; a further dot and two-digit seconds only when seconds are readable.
1.05
